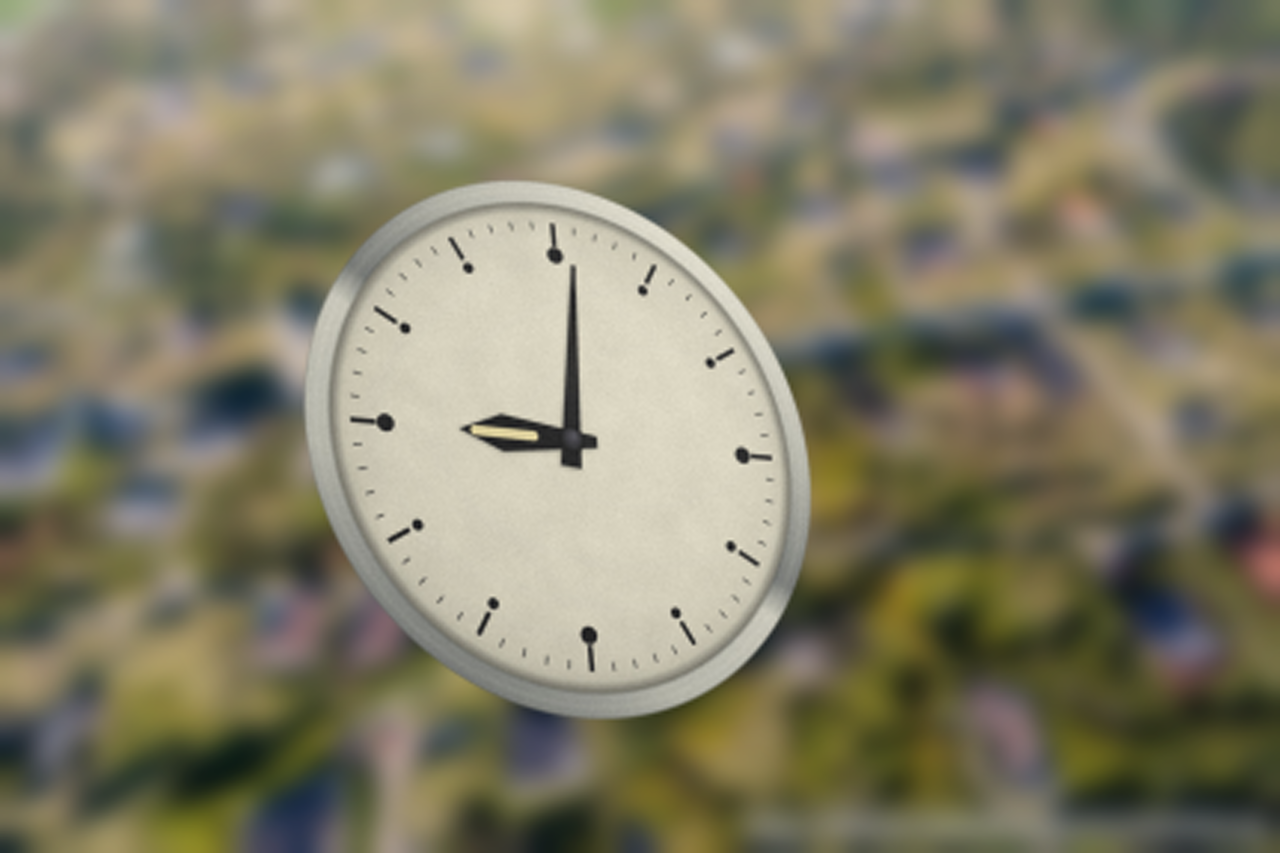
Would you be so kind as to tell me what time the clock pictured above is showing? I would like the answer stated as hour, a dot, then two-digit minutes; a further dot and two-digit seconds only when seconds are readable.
9.01
